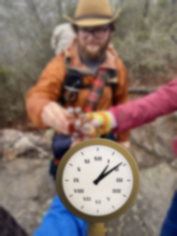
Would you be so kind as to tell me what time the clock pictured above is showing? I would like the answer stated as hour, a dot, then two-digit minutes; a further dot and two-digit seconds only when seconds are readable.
1.09
